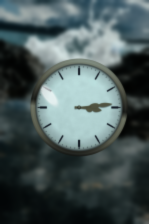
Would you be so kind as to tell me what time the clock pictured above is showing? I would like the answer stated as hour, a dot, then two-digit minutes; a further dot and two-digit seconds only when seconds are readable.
3.14
